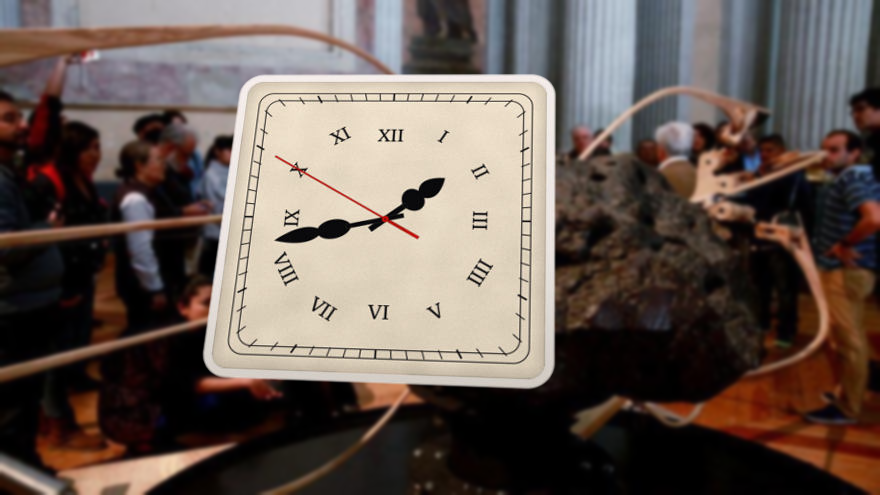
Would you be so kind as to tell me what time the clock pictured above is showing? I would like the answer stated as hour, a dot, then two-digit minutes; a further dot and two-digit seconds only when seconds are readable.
1.42.50
